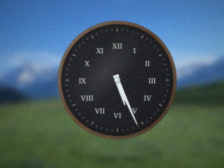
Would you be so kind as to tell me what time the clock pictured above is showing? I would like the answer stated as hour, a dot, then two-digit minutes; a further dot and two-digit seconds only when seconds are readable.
5.26
